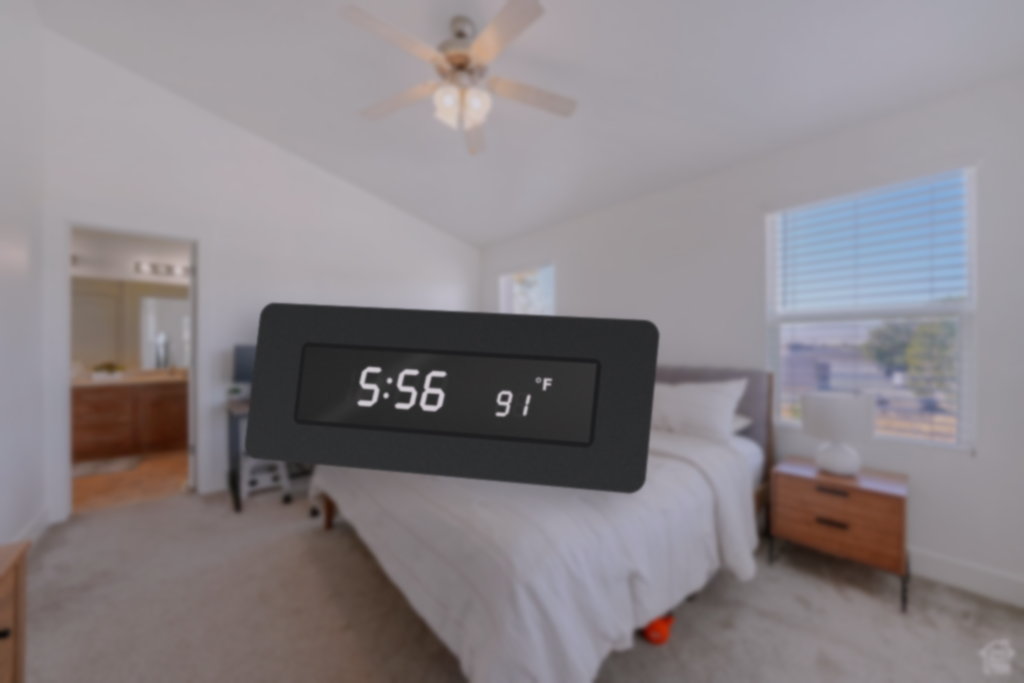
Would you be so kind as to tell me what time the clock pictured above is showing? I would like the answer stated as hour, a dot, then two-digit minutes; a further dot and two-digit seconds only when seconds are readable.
5.56
